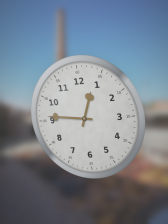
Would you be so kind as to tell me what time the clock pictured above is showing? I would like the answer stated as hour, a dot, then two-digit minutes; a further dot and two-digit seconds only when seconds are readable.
12.46
